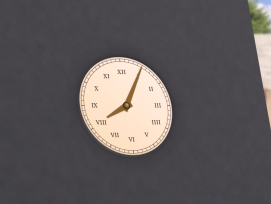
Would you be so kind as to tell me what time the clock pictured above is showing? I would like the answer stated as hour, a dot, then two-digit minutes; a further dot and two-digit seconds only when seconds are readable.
8.05
